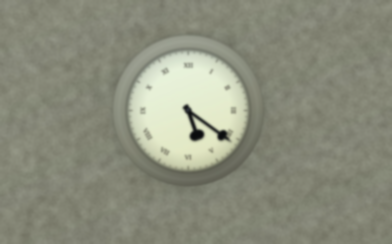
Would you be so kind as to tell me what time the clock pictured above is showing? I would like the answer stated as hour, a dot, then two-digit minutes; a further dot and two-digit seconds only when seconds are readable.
5.21
